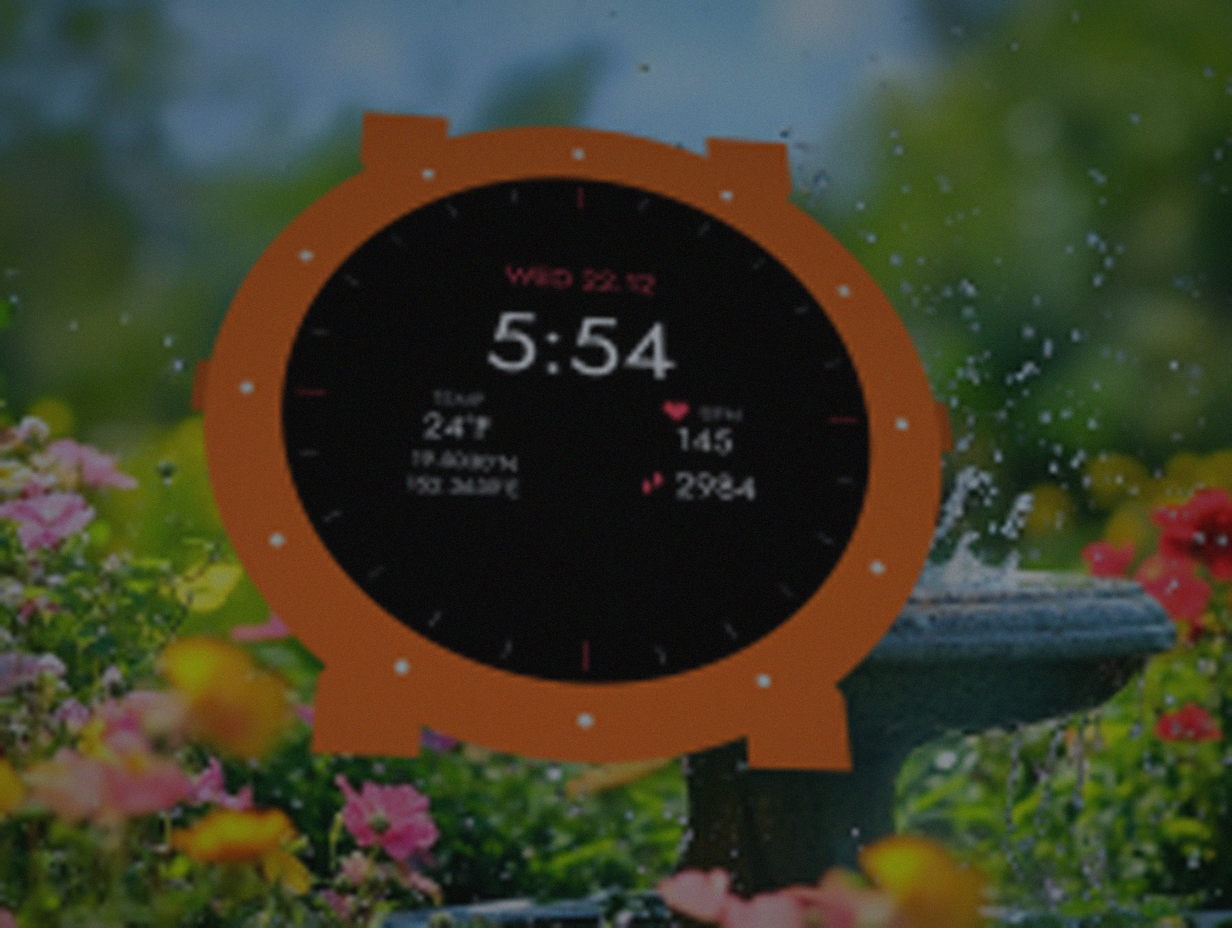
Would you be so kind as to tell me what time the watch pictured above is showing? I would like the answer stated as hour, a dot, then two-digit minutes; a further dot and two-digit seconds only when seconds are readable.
5.54
